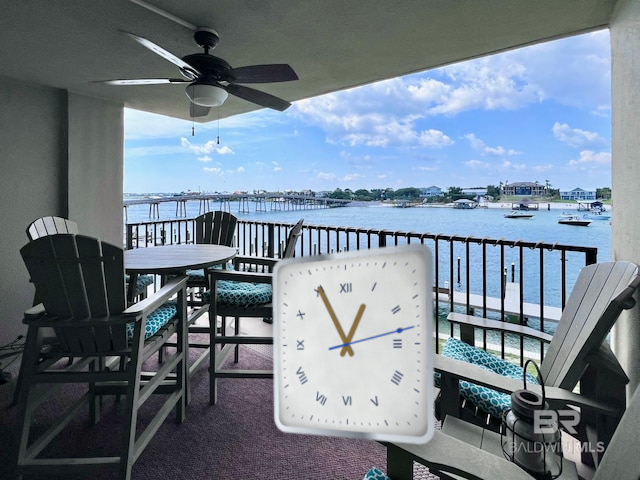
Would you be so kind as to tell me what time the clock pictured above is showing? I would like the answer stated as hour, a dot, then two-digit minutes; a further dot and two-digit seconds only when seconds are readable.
12.55.13
